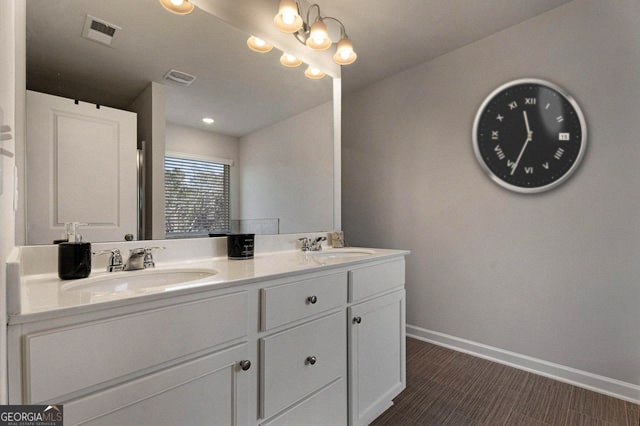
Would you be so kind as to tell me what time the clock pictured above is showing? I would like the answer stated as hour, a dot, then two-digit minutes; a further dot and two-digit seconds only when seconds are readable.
11.34
